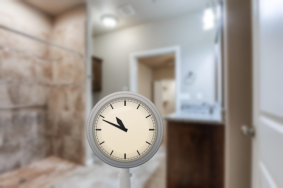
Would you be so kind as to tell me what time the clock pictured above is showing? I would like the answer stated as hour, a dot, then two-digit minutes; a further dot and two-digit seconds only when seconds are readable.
10.49
